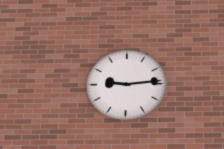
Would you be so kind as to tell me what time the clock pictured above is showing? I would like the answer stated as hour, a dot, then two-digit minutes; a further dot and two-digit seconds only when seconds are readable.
9.14
